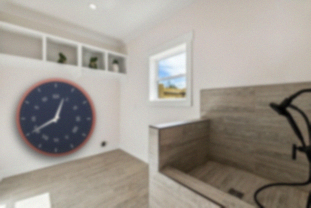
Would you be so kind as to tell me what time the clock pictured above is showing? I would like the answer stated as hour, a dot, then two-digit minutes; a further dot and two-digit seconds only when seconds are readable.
12.40
